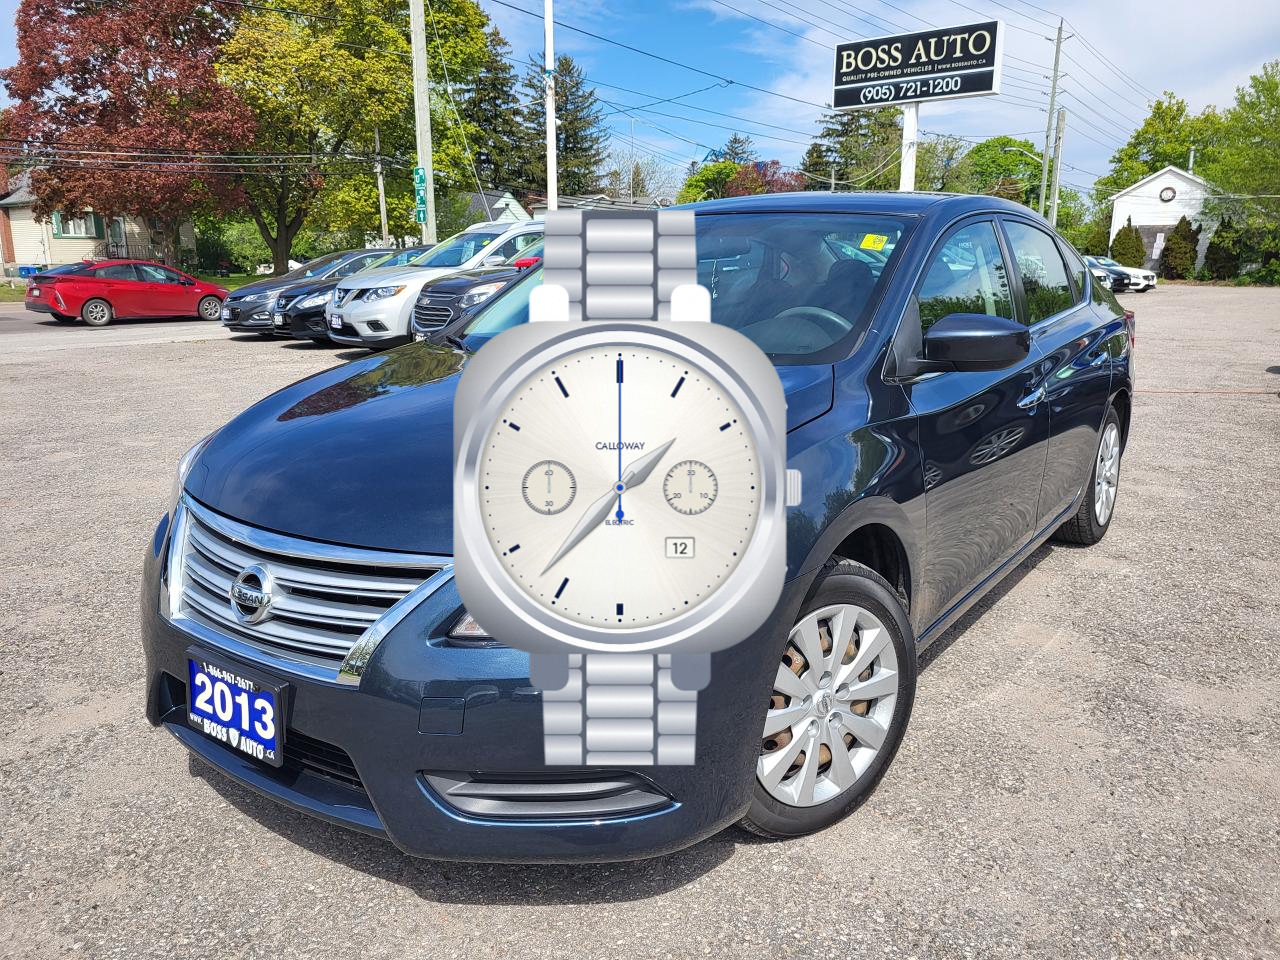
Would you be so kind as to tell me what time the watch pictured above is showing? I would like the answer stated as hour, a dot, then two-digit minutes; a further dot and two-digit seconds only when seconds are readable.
1.37
